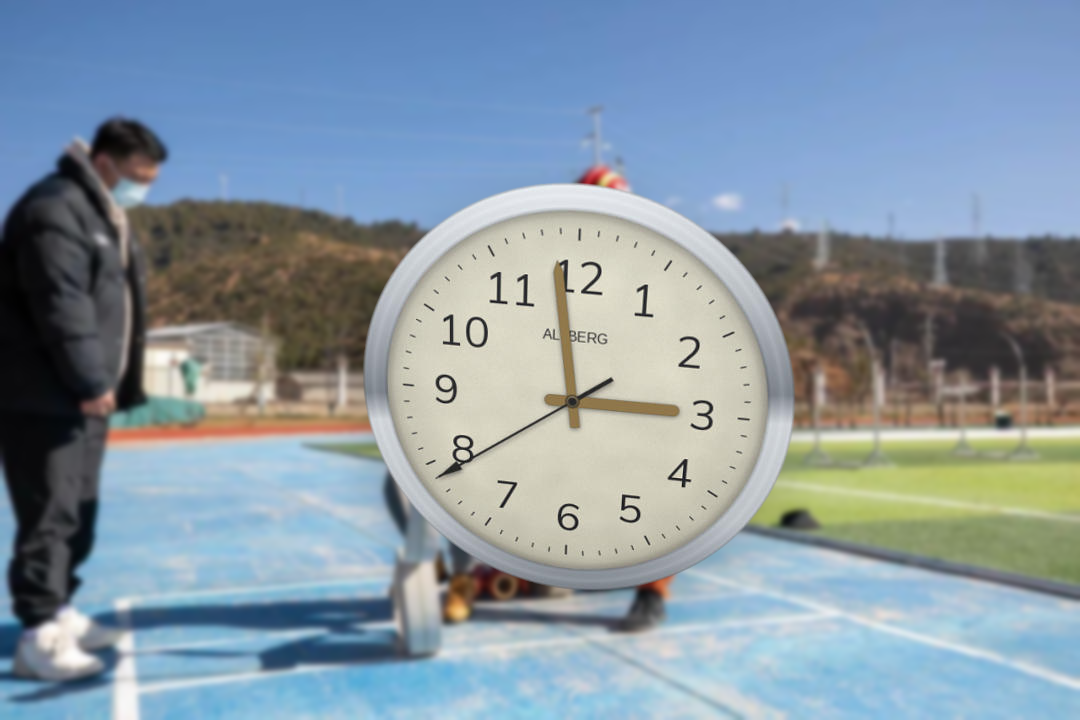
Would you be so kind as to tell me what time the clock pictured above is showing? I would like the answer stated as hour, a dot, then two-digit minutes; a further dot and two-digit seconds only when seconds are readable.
2.58.39
